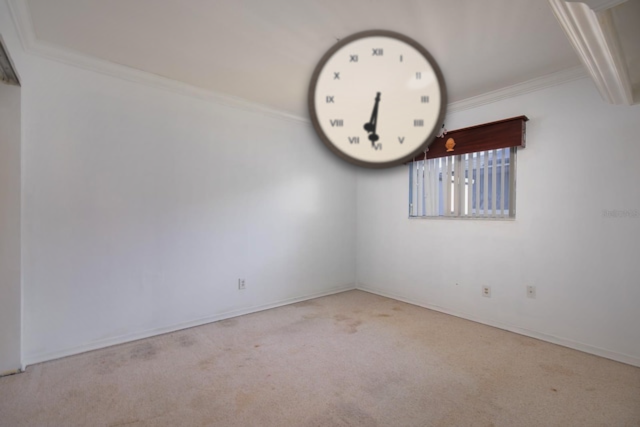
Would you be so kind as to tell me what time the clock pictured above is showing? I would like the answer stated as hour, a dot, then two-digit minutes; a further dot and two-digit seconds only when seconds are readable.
6.31
